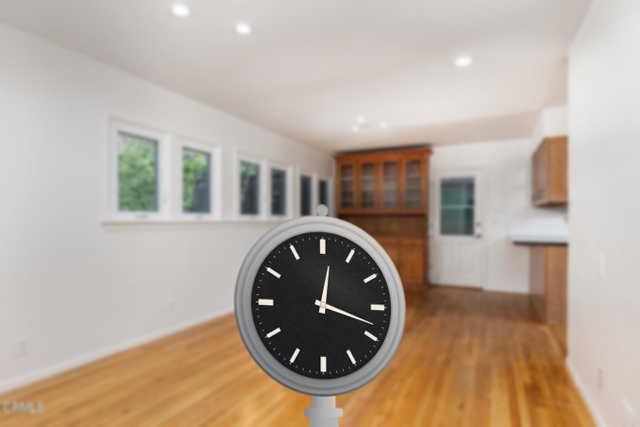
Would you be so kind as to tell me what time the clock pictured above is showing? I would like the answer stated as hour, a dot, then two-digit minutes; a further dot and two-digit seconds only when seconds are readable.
12.18
